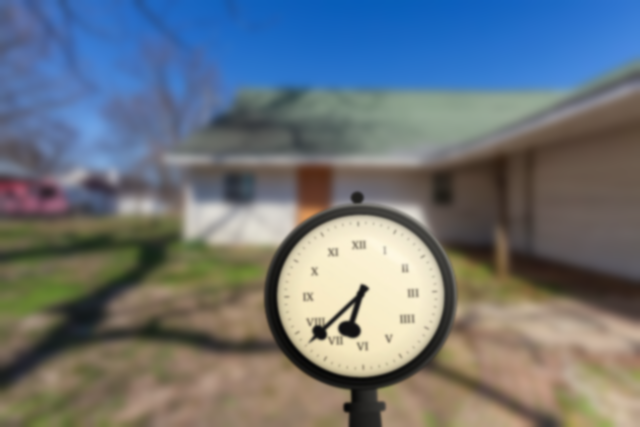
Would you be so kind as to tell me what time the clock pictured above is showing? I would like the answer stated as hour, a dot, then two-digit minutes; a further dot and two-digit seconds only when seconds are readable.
6.38
